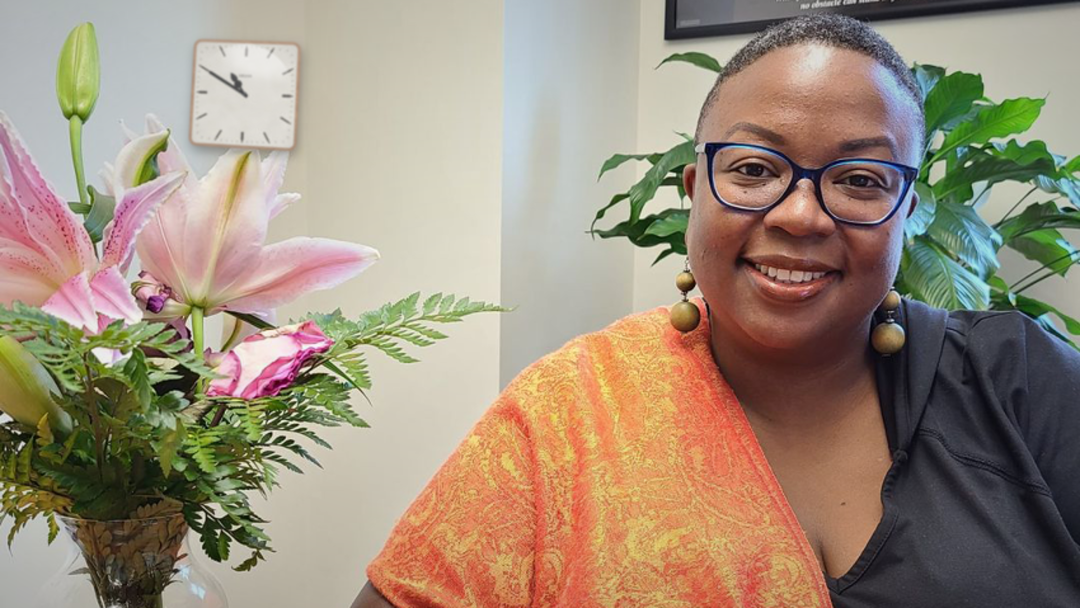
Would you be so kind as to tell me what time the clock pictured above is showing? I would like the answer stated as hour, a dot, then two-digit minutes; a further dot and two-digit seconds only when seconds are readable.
10.50
